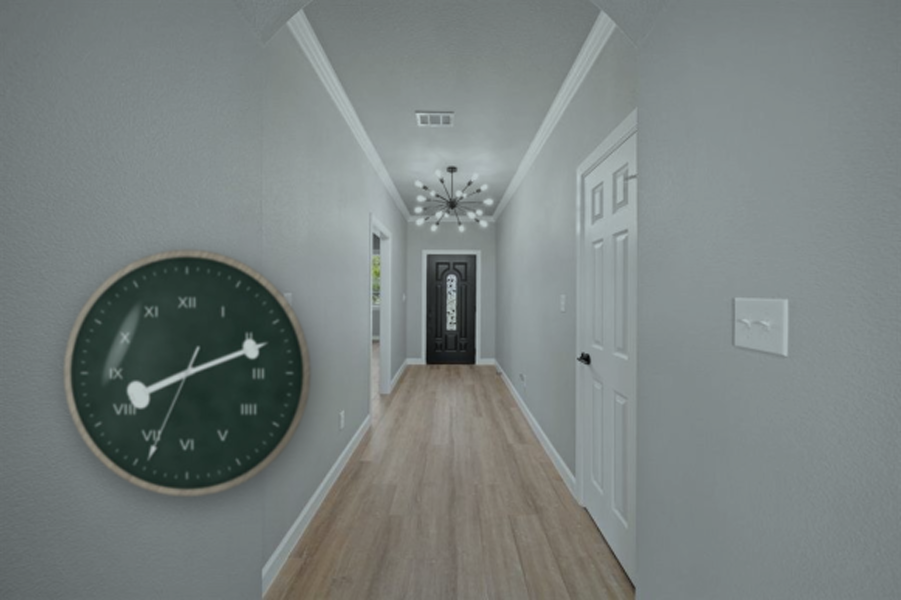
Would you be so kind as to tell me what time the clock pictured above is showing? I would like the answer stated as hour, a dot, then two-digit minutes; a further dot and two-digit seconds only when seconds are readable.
8.11.34
